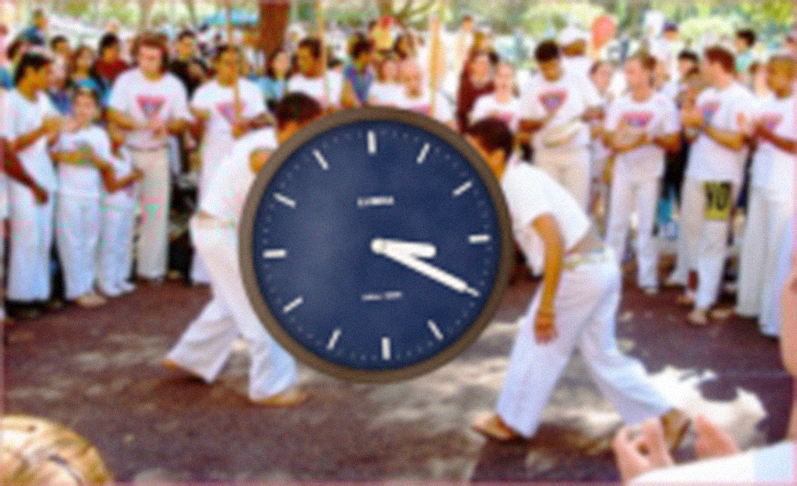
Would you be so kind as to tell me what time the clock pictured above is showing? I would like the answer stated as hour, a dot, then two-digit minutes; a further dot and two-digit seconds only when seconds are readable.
3.20
